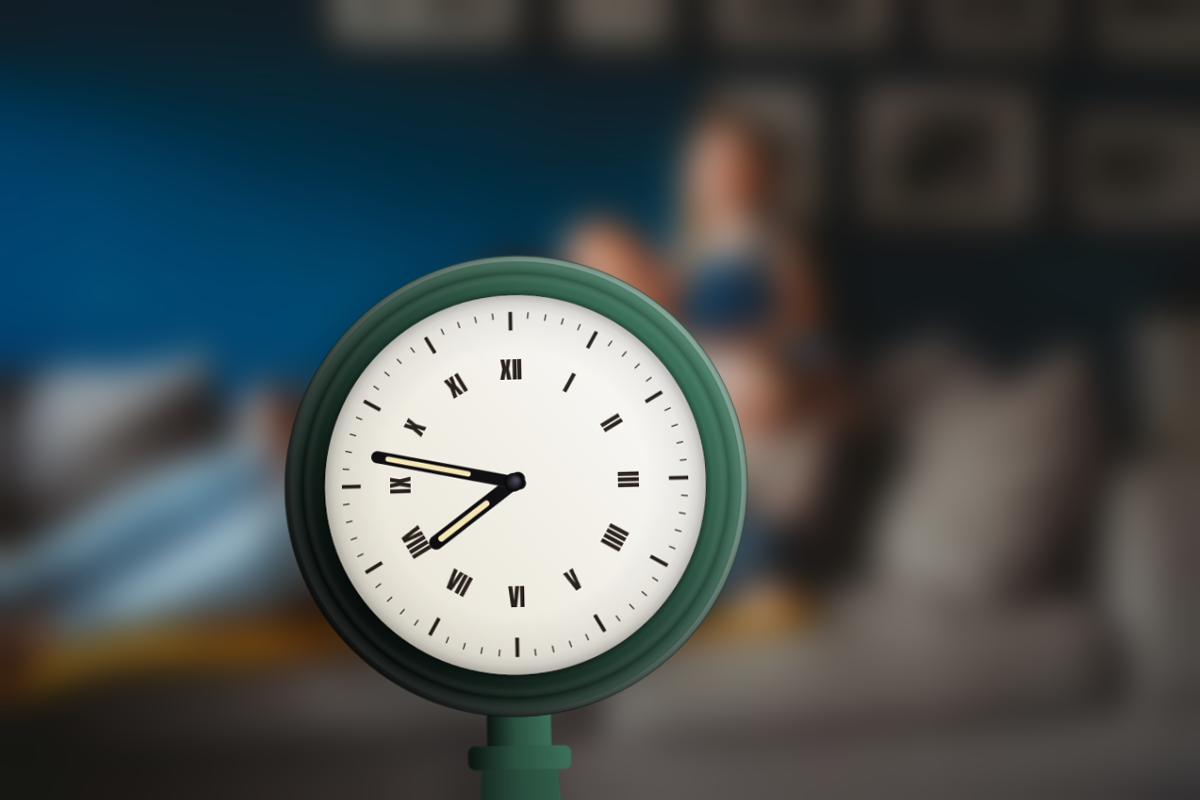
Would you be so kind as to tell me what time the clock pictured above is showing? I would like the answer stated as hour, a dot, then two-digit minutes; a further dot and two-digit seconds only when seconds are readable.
7.47
